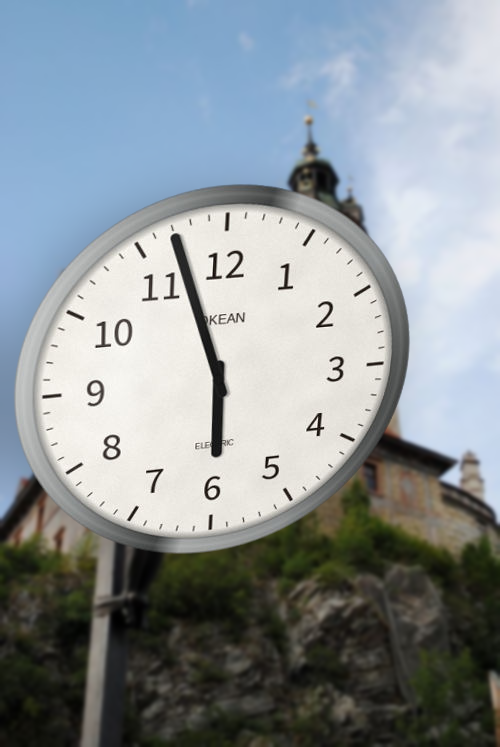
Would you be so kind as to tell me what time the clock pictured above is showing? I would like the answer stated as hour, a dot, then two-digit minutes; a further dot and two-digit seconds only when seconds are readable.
5.57
